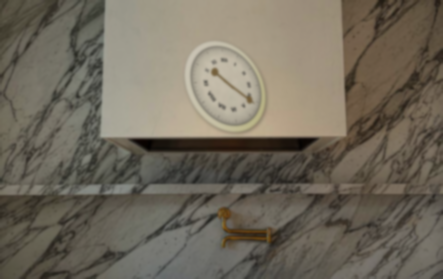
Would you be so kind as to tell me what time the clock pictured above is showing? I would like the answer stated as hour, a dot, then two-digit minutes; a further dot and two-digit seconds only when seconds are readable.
10.21
